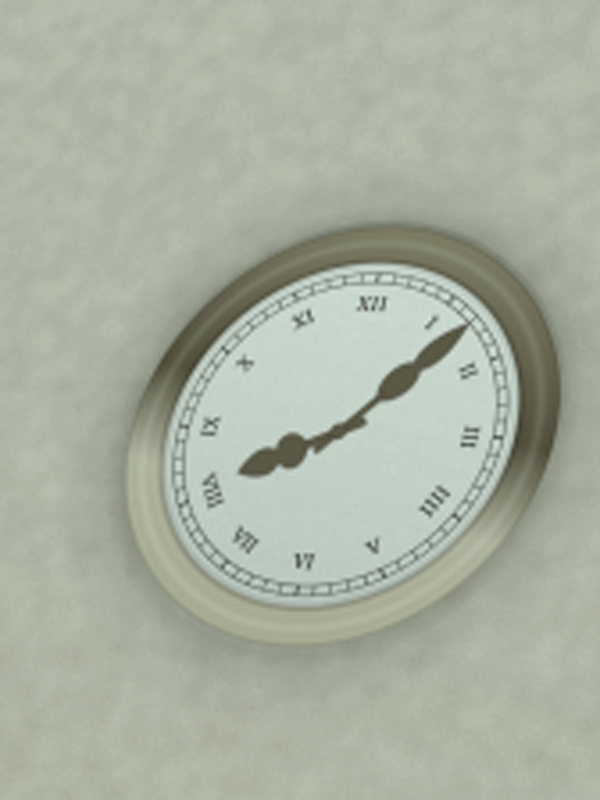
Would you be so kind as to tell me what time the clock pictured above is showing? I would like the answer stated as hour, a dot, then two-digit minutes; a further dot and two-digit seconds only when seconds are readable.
8.07
